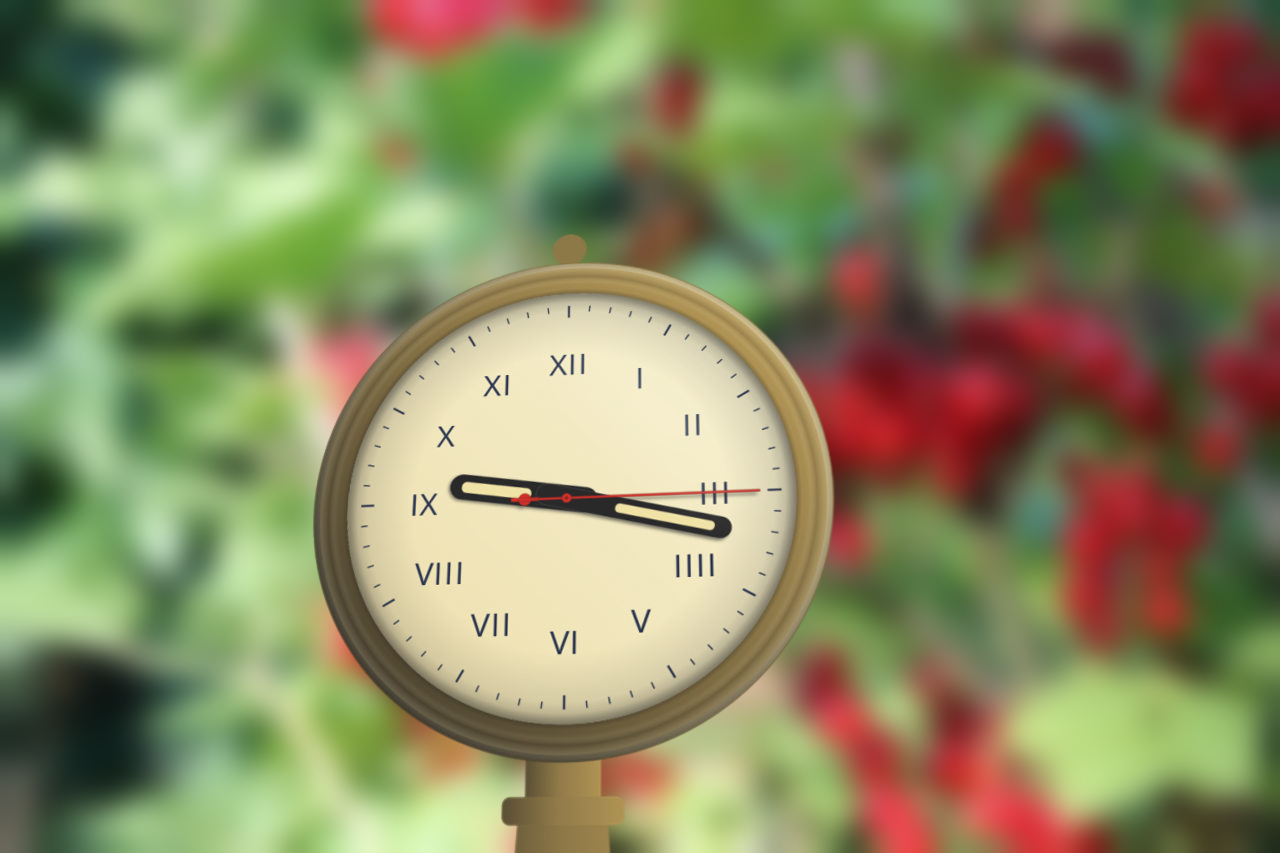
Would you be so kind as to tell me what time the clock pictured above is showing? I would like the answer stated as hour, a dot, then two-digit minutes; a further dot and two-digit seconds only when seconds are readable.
9.17.15
